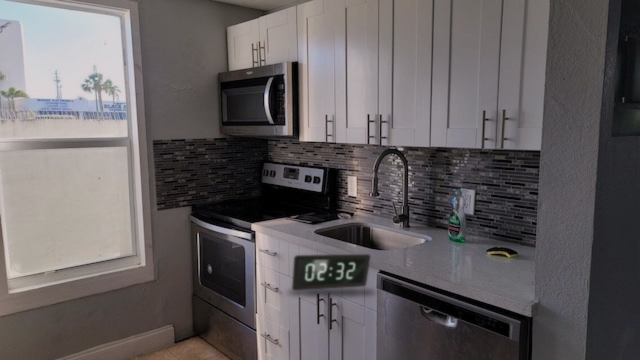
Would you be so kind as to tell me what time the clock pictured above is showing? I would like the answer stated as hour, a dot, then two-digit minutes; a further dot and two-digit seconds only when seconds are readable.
2.32
